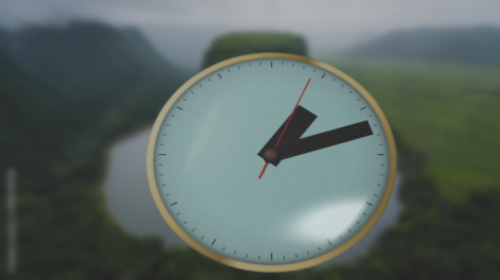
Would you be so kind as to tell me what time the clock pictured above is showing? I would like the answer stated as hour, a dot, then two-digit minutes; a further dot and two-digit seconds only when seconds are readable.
1.12.04
